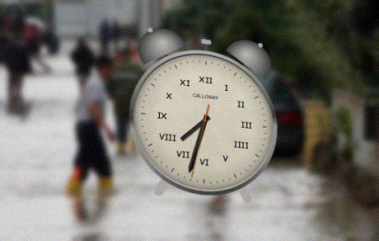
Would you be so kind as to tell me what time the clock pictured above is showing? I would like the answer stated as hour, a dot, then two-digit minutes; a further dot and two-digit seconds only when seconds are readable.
7.32.32
